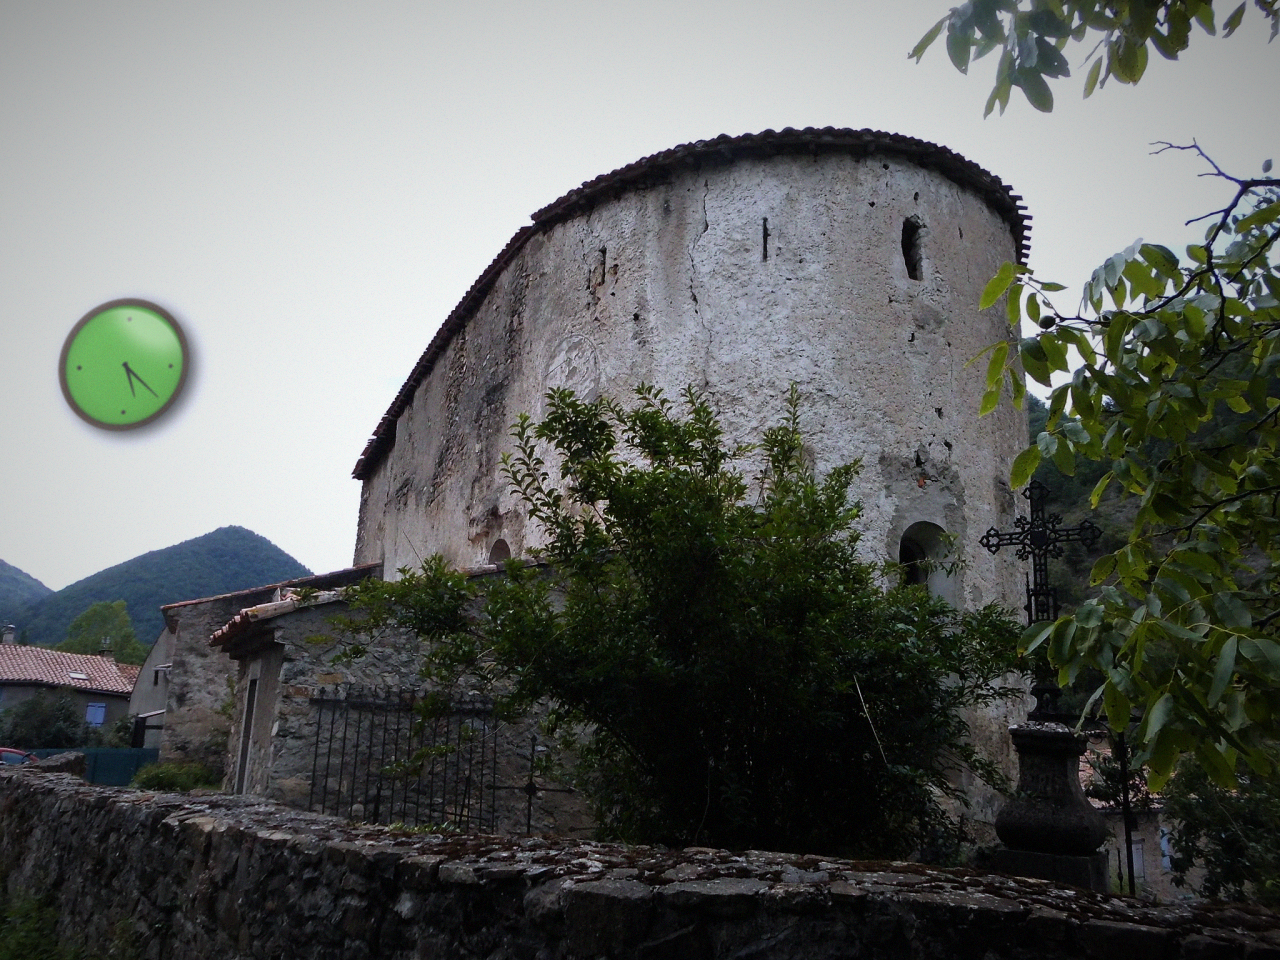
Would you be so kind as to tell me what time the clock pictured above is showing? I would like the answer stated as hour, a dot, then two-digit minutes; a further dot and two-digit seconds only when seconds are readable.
5.22
